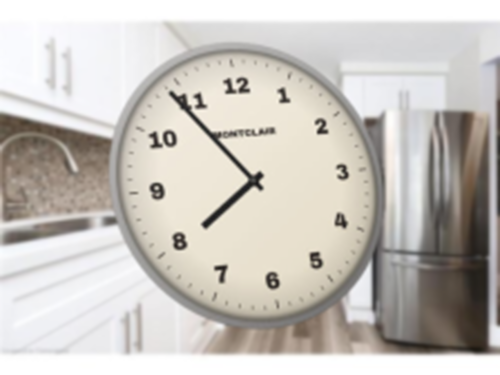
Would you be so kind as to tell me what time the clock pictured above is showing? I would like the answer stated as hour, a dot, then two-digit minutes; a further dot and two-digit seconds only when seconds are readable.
7.54
